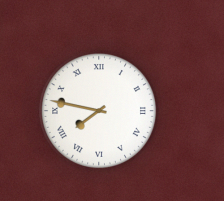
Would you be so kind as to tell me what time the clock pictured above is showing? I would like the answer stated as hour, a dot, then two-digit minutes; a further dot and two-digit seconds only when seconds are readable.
7.47
